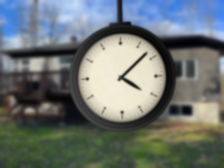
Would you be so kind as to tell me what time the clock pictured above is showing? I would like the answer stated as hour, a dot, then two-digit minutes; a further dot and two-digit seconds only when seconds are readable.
4.08
